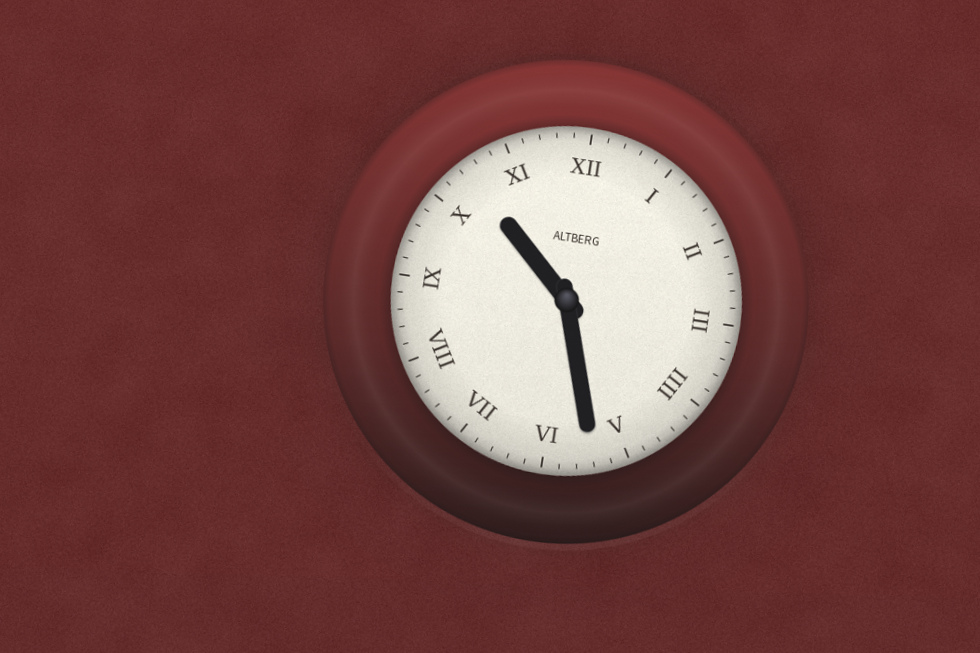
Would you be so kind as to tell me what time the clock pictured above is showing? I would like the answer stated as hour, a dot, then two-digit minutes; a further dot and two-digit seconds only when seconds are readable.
10.27
